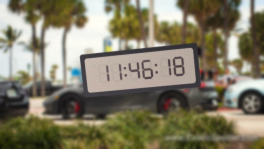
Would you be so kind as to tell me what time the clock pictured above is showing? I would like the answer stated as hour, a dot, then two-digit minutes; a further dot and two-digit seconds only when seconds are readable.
11.46.18
